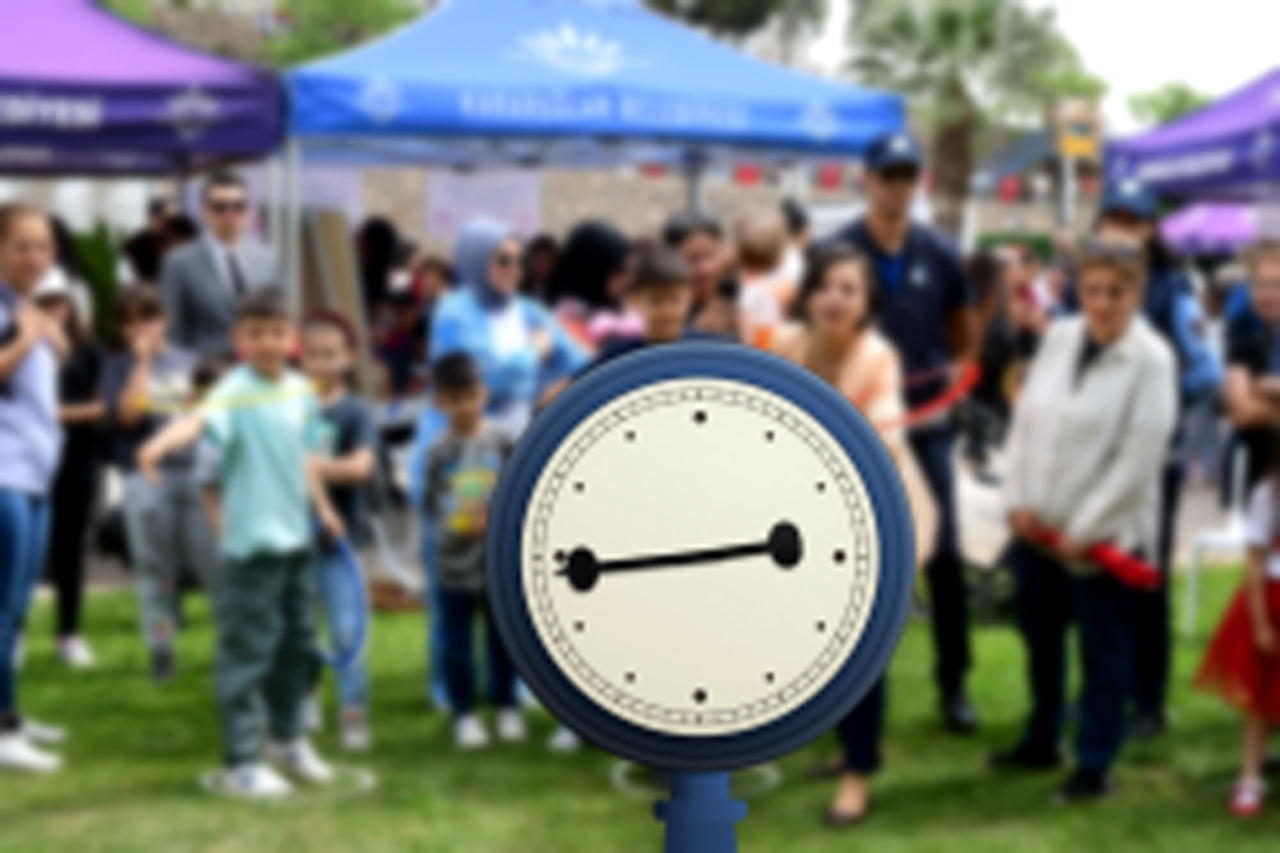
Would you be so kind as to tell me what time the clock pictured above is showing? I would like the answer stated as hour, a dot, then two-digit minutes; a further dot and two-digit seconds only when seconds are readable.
2.44
